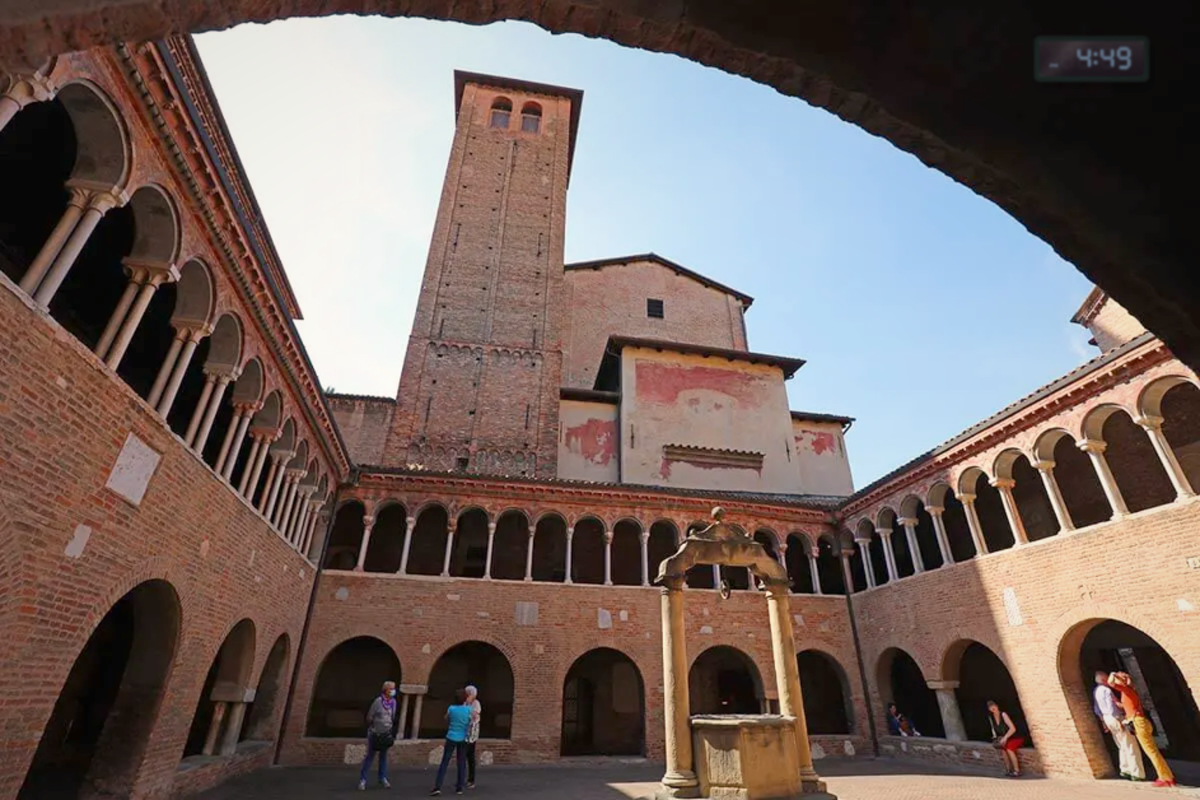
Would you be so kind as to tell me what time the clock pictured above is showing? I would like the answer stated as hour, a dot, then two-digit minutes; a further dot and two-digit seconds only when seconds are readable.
4.49
